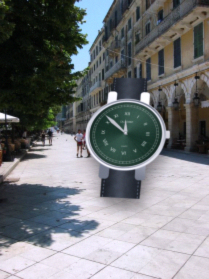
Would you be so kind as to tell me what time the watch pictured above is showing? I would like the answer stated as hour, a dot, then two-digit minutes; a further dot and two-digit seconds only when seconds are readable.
11.52
